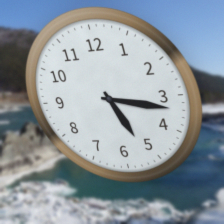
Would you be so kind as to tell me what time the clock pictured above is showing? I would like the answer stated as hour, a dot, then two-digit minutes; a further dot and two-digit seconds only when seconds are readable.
5.17
